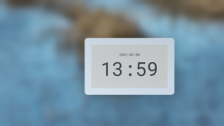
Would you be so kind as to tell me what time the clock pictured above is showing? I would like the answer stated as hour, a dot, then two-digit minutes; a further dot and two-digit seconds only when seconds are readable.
13.59
